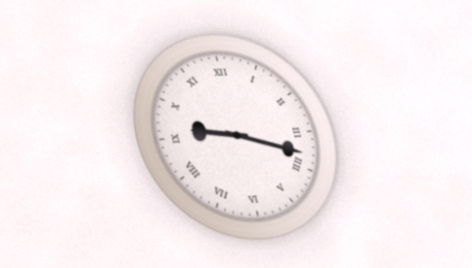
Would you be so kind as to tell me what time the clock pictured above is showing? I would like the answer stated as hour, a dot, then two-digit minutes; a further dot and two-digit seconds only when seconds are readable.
9.18
